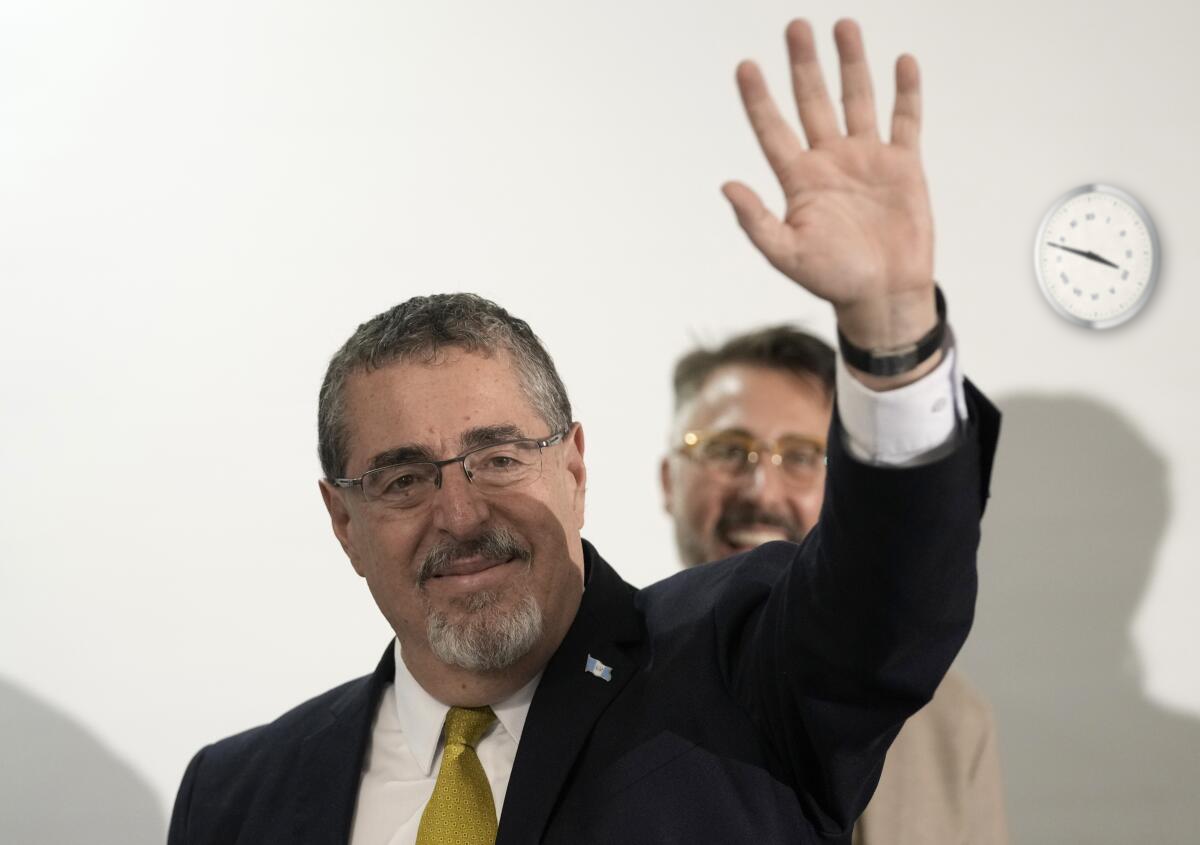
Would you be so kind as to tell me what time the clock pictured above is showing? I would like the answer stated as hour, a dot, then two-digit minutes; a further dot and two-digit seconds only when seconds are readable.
3.48
